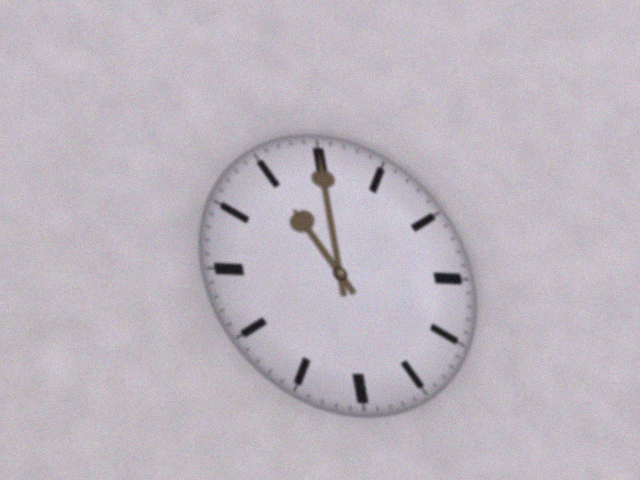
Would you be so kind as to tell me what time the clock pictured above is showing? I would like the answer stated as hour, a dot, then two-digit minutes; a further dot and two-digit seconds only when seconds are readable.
11.00
